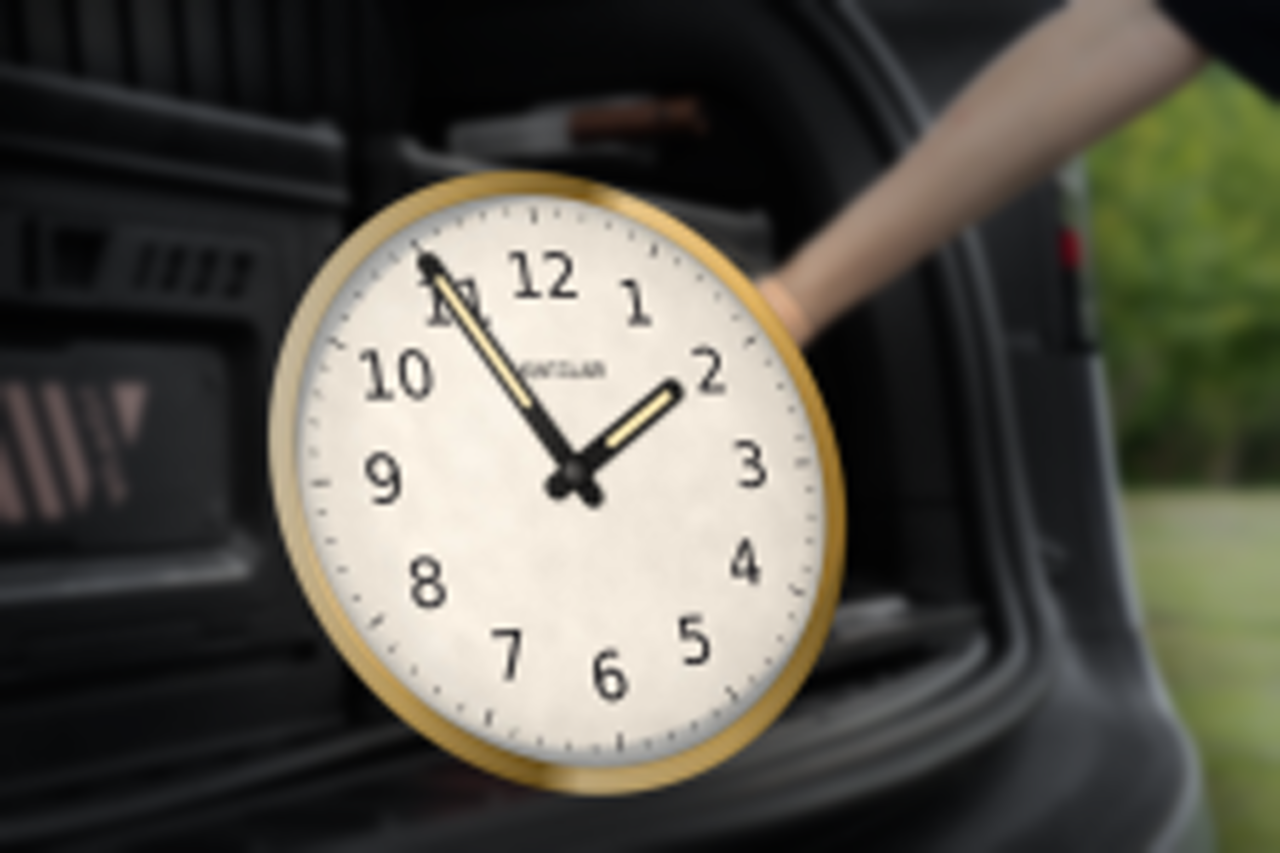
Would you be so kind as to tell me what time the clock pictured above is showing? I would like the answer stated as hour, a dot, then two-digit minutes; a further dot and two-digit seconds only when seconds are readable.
1.55
